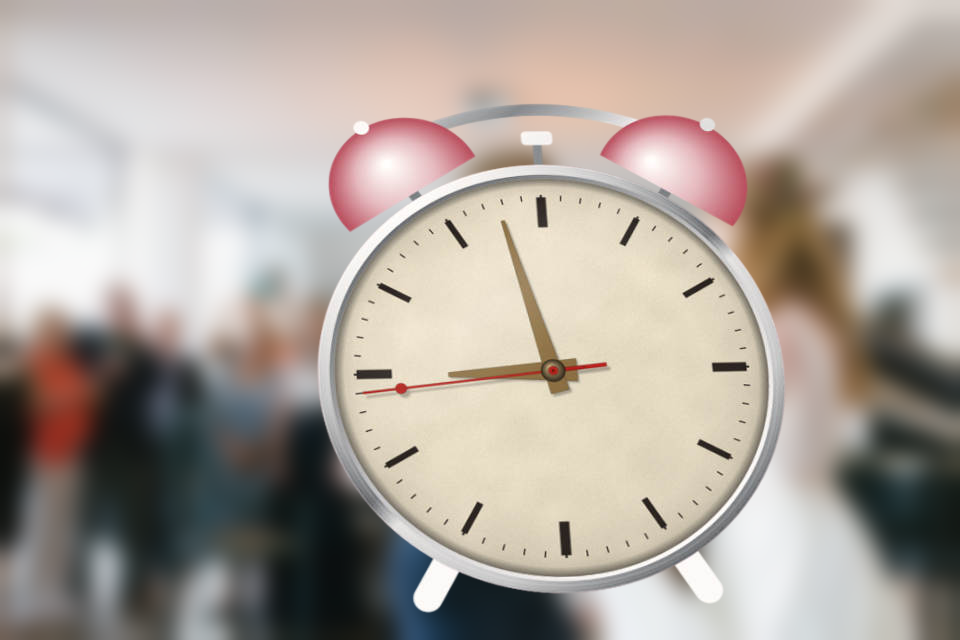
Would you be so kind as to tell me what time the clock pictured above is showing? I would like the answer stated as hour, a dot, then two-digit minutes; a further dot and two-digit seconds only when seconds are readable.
8.57.44
